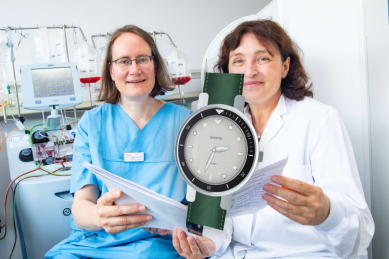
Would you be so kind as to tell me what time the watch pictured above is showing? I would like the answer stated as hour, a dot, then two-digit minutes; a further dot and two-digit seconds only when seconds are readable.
2.33
